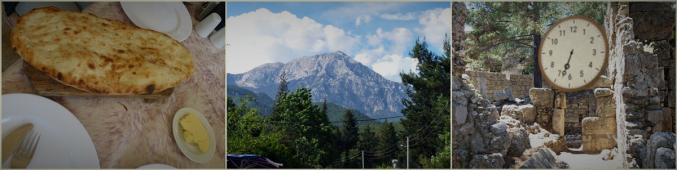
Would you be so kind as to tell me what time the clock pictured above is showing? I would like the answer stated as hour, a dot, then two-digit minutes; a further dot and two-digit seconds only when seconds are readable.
6.33
